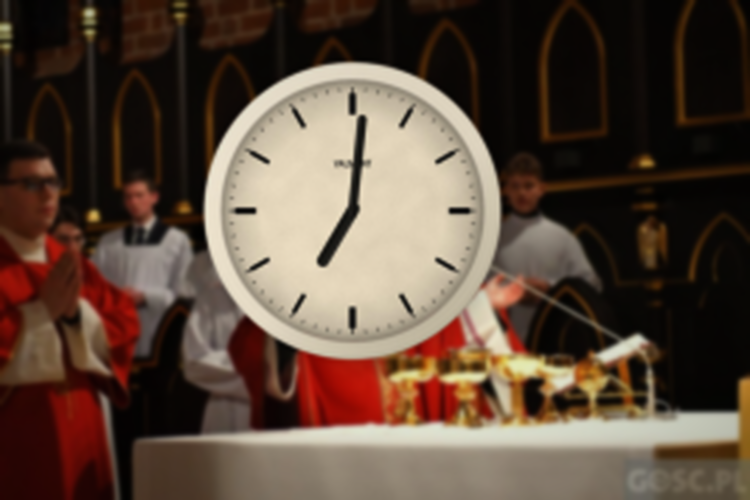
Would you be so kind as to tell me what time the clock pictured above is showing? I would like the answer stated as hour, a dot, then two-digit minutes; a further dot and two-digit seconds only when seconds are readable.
7.01
